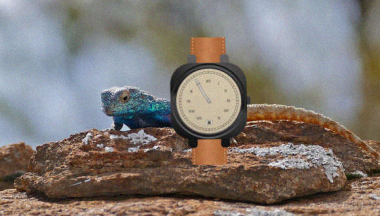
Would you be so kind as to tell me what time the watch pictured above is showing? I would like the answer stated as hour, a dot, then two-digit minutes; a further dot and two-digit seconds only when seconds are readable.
10.55
